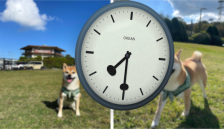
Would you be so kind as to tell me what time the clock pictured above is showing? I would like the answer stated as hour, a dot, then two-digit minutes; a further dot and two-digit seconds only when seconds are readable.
7.30
